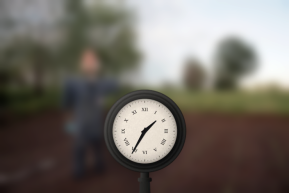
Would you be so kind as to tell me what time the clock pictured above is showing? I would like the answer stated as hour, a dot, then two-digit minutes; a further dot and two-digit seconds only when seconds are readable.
1.35
